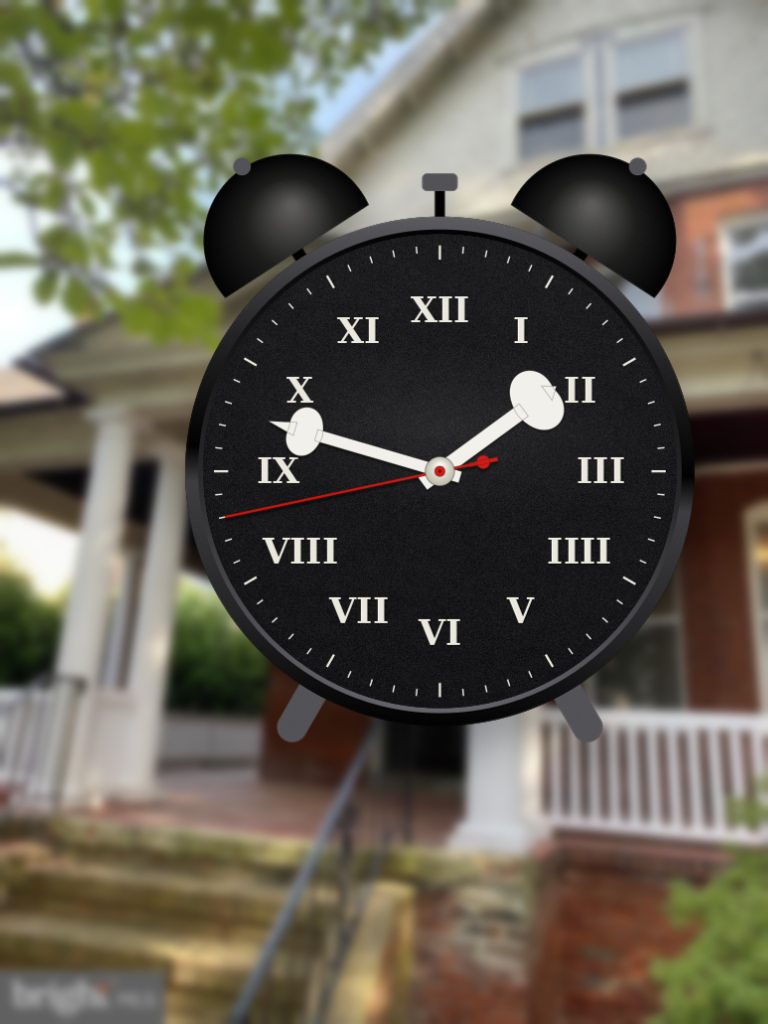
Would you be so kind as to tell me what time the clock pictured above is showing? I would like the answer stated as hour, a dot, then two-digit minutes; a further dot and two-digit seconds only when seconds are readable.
1.47.43
